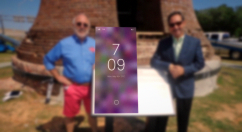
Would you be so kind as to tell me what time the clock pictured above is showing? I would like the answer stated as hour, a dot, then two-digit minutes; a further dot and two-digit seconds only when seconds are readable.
7.09
